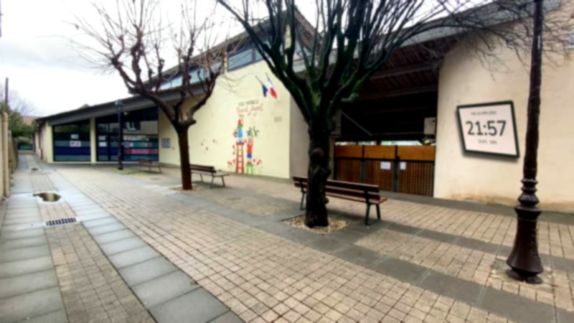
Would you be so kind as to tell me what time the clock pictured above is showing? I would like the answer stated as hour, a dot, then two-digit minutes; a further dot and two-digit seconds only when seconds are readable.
21.57
